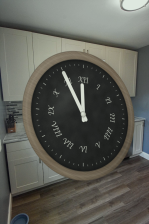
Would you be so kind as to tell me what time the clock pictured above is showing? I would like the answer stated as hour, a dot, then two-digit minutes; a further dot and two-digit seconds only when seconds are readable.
11.55
